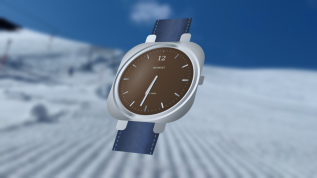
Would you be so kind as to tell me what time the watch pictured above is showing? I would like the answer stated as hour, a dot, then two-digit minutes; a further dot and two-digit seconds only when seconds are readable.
6.32
